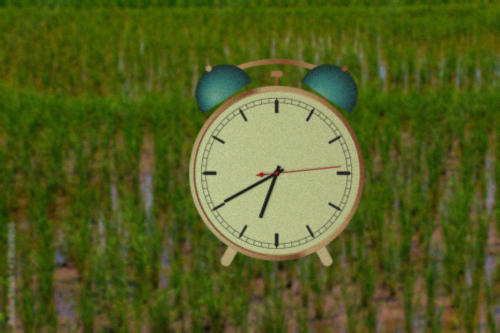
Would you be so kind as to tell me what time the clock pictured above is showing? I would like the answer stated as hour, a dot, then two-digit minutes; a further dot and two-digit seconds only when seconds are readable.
6.40.14
